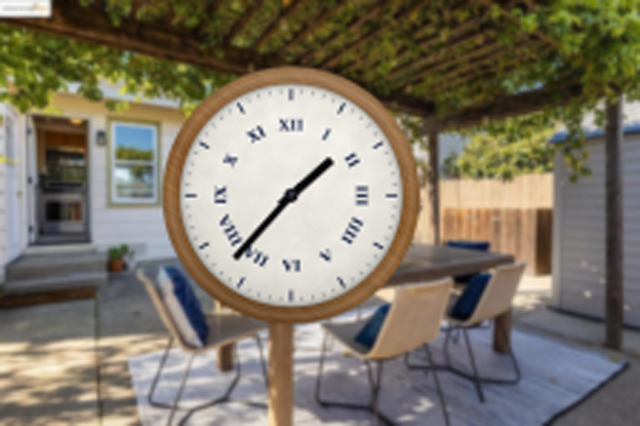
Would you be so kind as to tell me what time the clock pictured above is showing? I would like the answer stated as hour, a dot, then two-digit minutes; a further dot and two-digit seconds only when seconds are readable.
1.37
